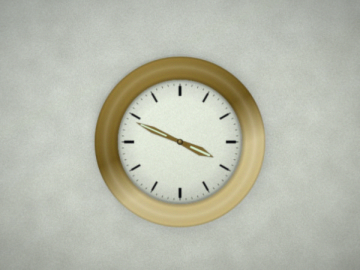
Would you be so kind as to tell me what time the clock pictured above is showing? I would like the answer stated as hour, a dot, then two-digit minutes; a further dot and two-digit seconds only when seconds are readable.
3.49
